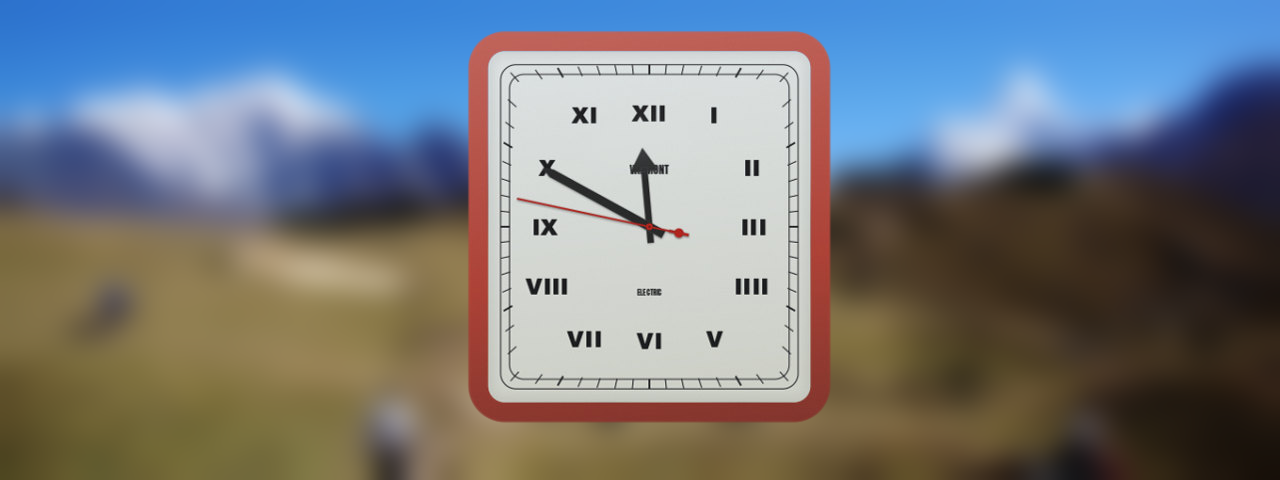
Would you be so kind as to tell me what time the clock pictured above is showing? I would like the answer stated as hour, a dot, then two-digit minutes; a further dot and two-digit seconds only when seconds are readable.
11.49.47
